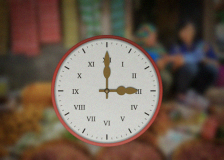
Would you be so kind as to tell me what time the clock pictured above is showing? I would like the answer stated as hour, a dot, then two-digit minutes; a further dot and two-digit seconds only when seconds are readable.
3.00
